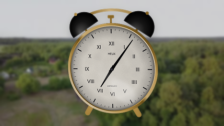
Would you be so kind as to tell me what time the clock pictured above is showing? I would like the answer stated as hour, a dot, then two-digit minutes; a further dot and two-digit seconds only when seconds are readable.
7.06
